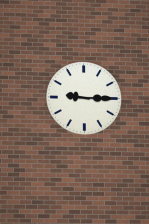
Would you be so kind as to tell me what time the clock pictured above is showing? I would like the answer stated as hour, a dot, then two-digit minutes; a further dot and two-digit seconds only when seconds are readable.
9.15
